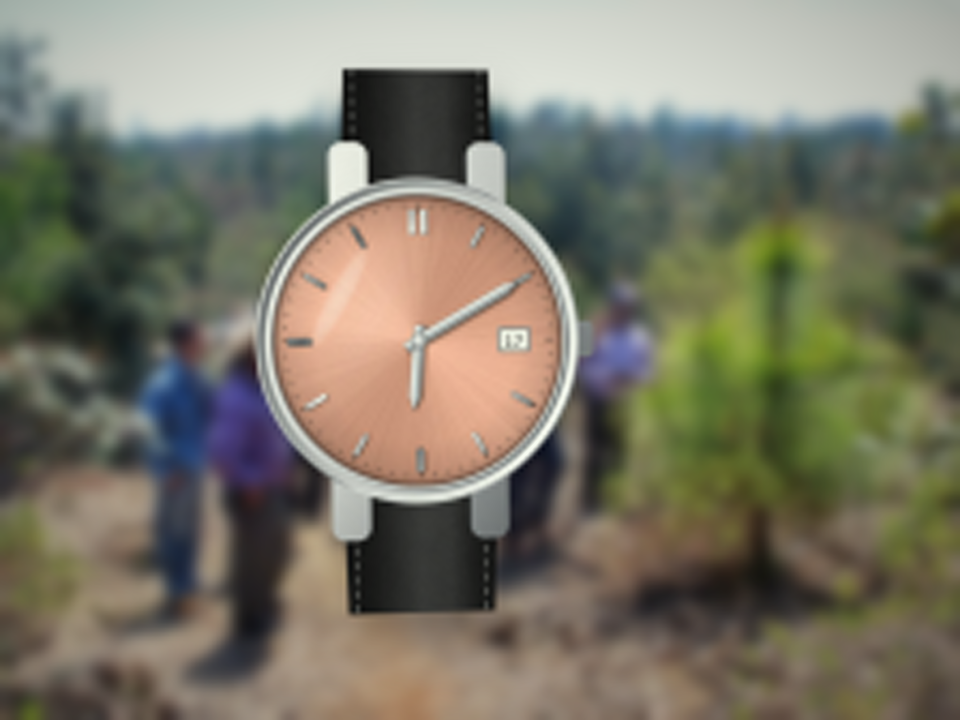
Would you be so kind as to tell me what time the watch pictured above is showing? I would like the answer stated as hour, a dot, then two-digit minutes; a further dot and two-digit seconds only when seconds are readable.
6.10
